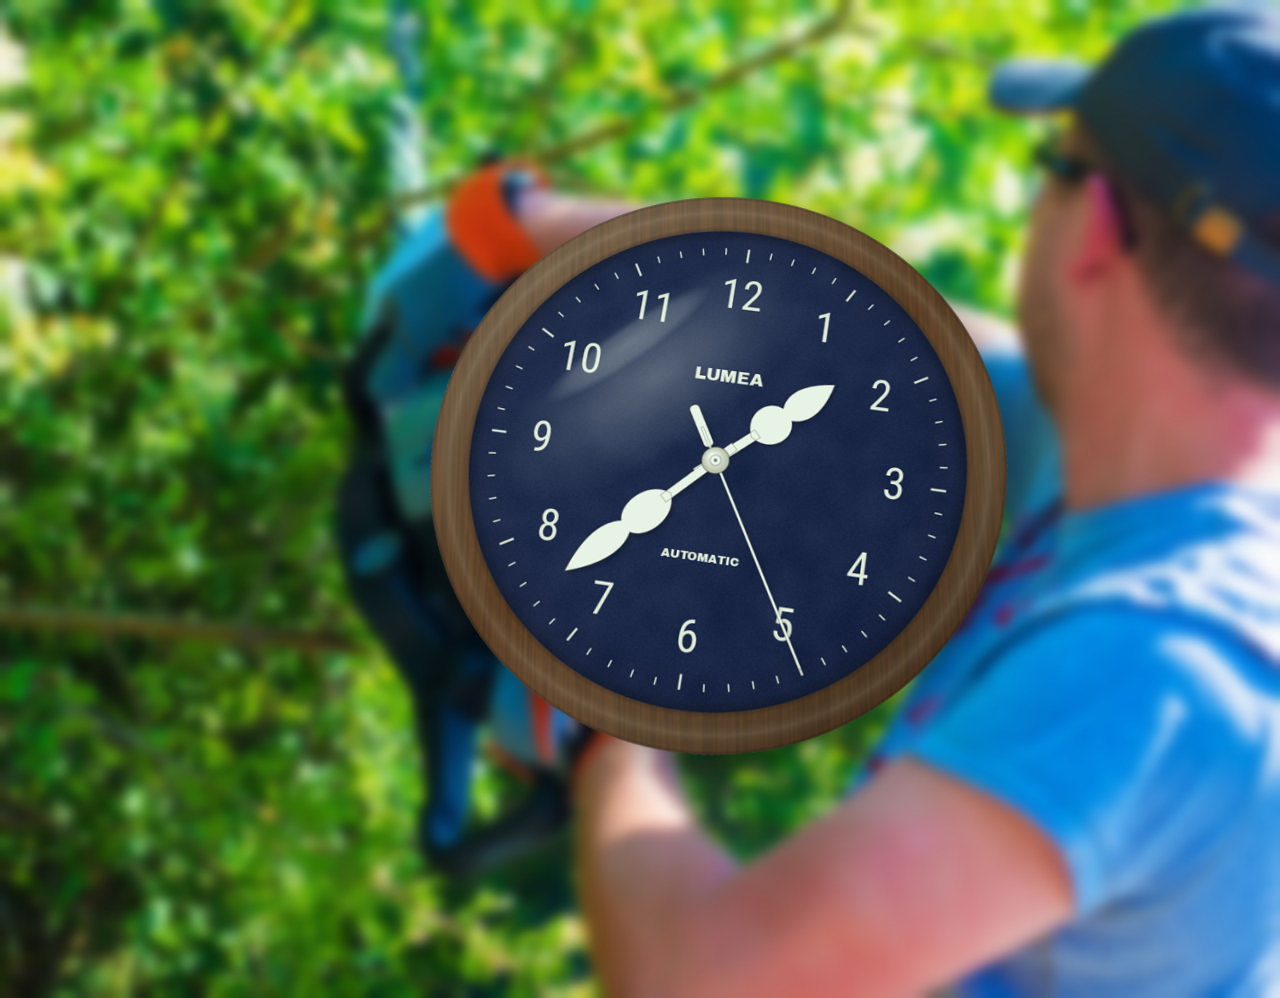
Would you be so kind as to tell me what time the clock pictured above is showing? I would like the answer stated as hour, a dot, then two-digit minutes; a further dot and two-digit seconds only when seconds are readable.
1.37.25
